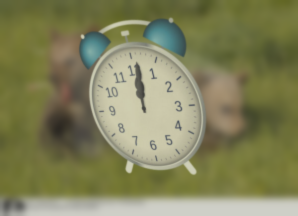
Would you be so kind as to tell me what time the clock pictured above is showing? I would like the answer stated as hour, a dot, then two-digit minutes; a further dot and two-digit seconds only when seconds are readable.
12.01
